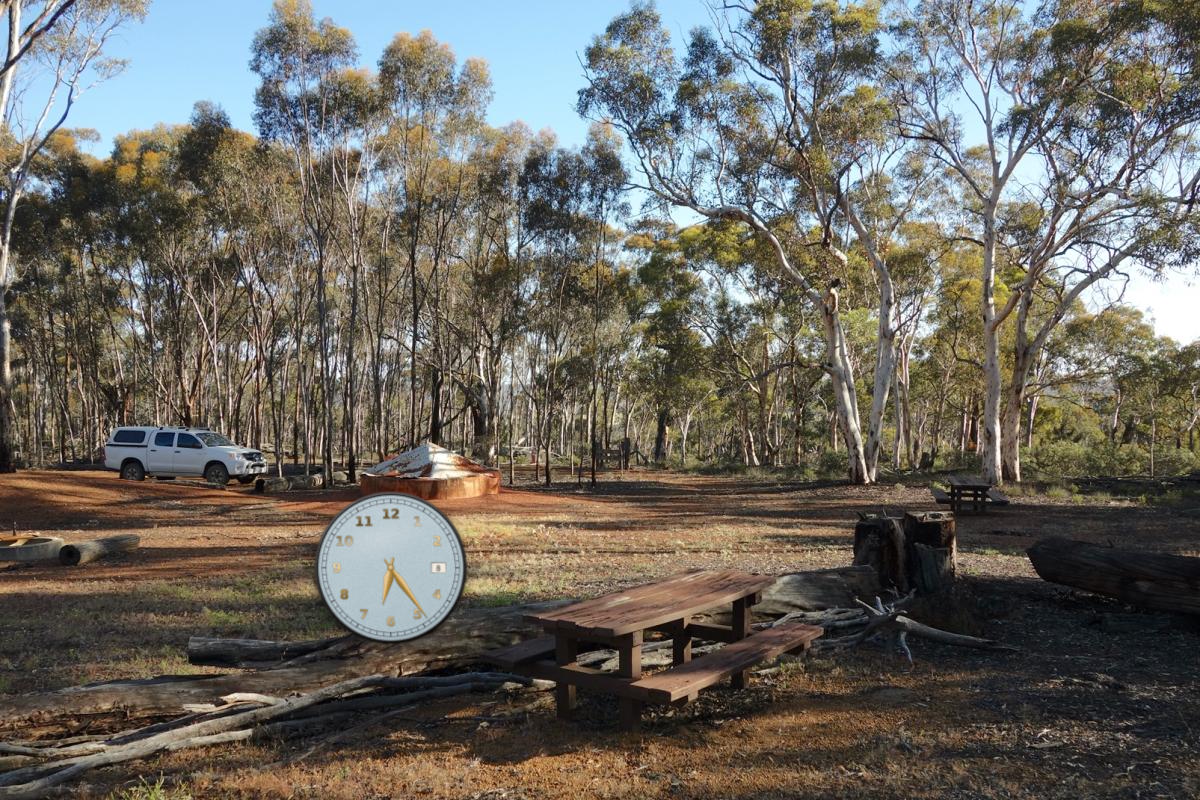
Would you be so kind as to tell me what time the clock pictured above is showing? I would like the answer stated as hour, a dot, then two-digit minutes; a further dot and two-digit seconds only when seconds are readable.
6.24
